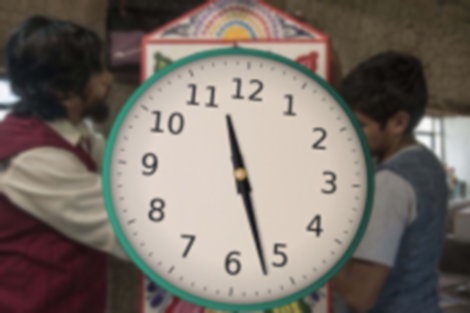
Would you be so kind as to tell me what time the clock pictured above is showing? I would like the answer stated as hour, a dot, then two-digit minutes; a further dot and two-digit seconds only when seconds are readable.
11.27
